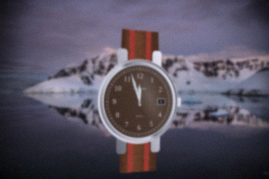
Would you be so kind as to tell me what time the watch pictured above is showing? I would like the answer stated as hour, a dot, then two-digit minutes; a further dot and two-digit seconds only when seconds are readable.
11.57
